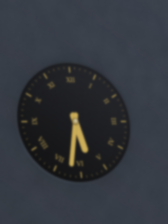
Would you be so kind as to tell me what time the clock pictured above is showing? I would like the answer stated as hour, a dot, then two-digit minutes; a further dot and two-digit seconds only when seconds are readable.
5.32
